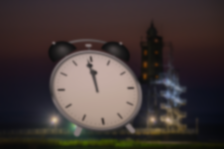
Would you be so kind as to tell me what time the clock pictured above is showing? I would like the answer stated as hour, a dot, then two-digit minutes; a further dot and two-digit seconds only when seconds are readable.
11.59
